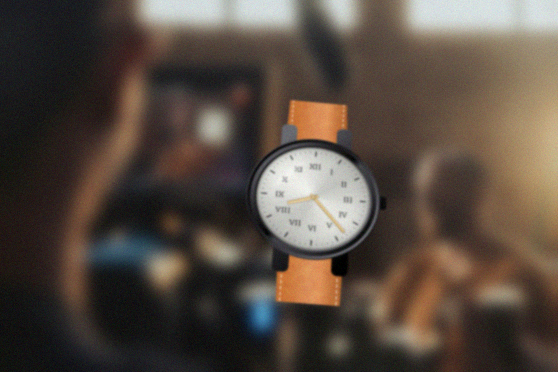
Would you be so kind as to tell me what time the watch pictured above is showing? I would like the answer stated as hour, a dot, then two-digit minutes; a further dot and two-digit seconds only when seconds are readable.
8.23
